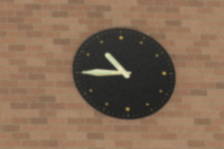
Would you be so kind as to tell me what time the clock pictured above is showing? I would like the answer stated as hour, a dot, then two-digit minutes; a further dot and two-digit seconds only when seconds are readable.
10.45
